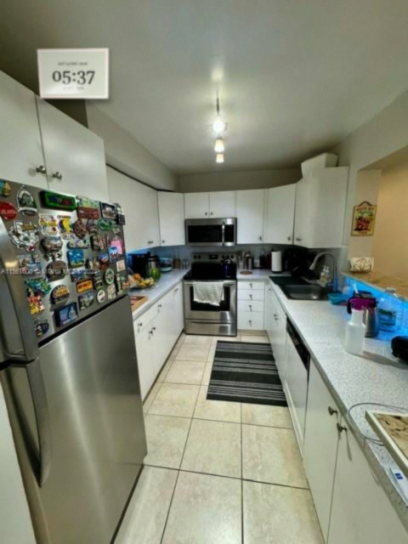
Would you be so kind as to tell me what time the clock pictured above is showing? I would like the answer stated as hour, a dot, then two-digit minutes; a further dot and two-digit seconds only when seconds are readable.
5.37
